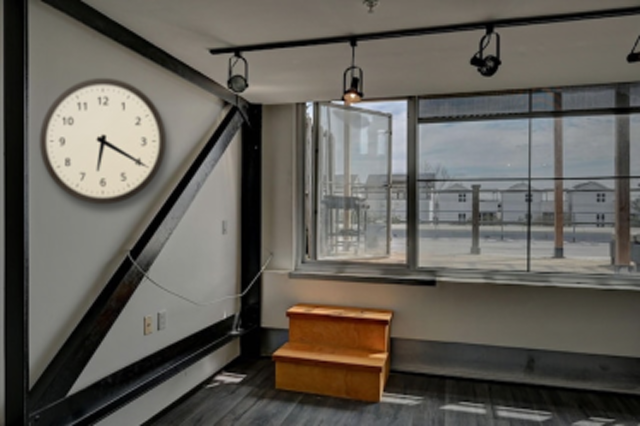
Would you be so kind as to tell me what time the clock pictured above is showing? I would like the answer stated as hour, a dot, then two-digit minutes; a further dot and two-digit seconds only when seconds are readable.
6.20
